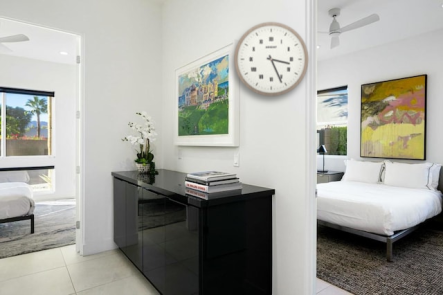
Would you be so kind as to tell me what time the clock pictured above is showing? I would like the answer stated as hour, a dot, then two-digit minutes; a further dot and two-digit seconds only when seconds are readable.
3.26
